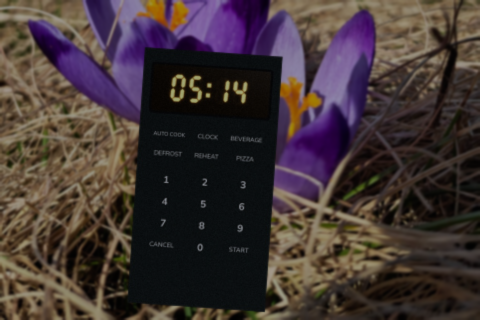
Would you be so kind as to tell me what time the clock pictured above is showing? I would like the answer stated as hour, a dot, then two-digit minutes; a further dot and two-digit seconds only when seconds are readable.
5.14
